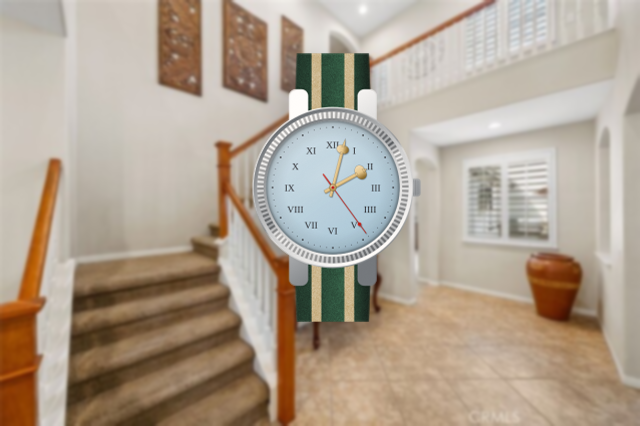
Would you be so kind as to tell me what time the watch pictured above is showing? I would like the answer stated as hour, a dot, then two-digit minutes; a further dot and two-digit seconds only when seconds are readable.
2.02.24
